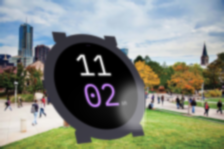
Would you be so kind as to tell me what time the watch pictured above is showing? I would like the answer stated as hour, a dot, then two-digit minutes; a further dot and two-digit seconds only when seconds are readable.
11.02
